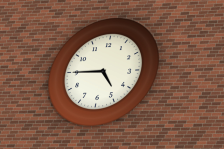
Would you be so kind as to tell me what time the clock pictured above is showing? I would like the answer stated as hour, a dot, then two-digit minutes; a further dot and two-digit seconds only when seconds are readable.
4.45
